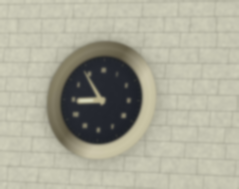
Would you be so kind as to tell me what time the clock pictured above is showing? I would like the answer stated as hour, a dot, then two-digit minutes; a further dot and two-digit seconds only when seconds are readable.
8.54
